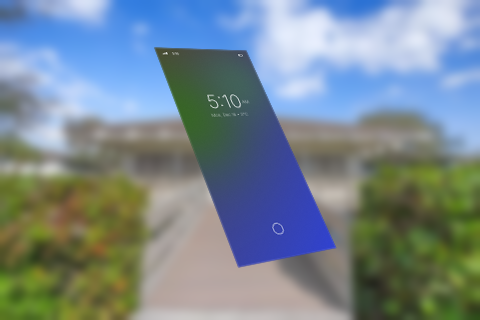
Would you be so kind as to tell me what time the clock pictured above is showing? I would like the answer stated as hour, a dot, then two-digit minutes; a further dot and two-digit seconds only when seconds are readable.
5.10
